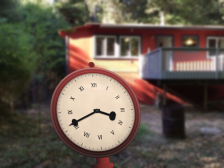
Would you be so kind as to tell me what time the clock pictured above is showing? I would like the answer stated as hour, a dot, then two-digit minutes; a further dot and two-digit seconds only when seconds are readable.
3.41
